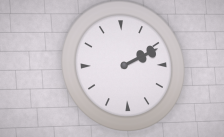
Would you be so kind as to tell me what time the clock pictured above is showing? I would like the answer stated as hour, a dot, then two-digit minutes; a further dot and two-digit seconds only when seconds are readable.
2.11
